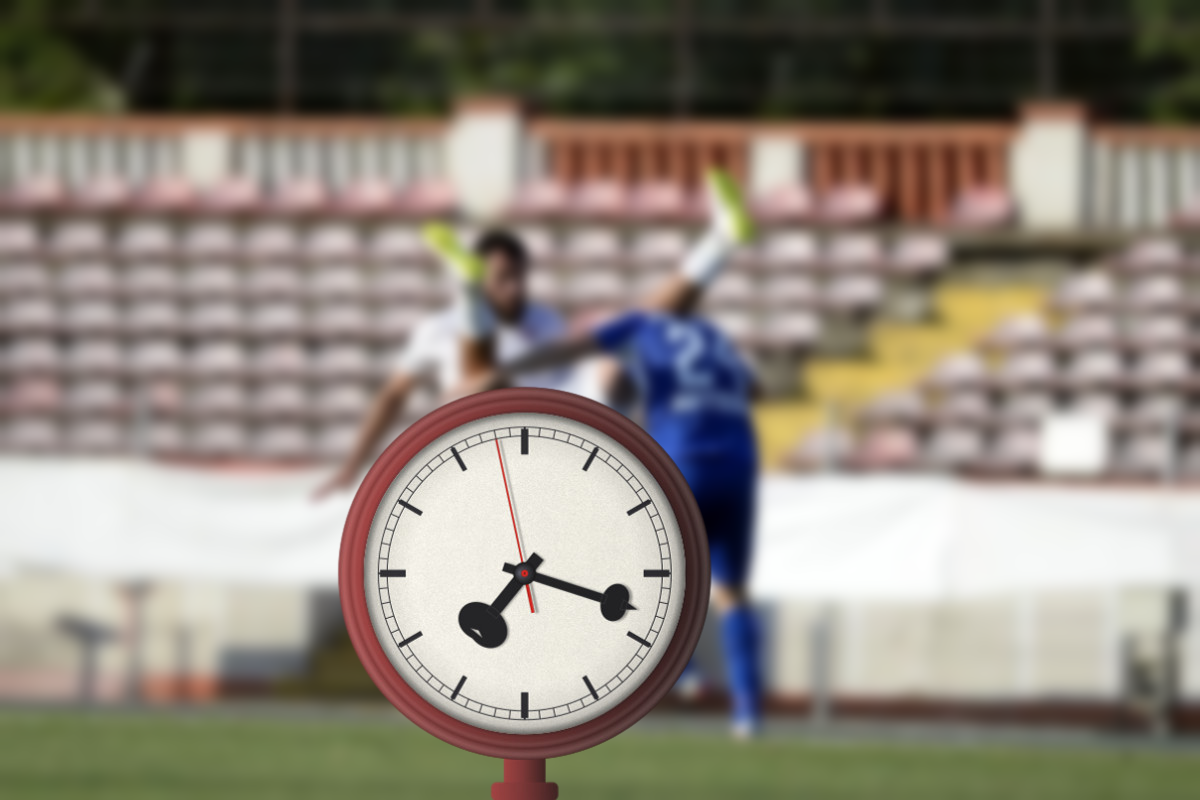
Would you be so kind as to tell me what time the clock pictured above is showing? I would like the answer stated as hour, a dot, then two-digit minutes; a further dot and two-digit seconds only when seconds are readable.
7.17.58
